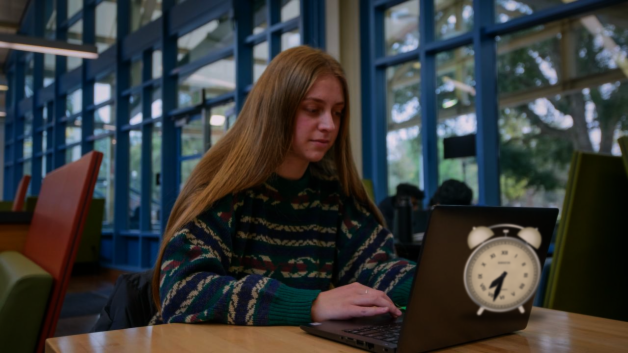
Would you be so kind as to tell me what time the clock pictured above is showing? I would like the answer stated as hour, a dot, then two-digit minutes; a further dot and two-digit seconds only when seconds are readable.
7.33
